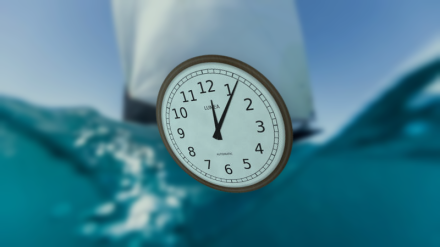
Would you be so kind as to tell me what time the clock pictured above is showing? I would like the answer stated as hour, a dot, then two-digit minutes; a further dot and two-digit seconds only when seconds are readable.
12.06
